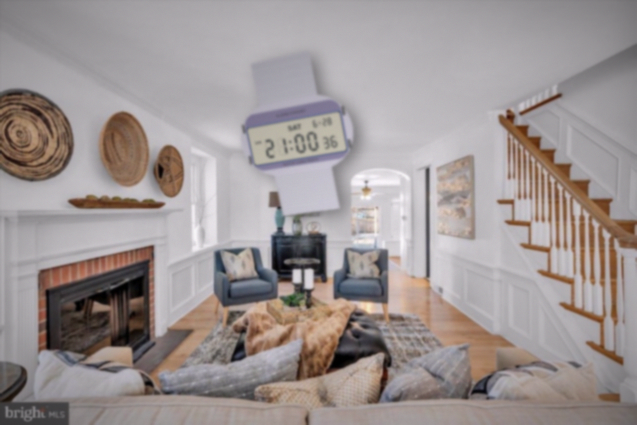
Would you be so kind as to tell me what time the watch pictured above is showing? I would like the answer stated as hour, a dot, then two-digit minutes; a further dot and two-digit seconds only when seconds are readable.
21.00.36
